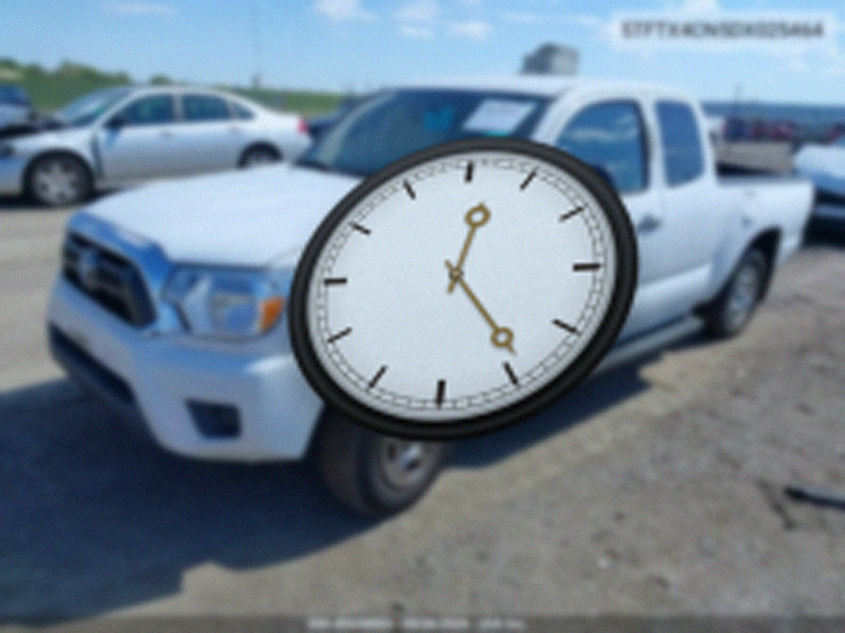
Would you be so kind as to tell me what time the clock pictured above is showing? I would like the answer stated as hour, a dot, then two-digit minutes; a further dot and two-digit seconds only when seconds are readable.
12.24
